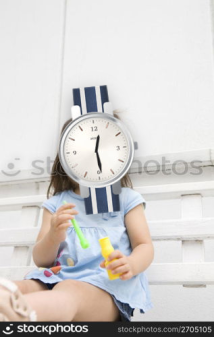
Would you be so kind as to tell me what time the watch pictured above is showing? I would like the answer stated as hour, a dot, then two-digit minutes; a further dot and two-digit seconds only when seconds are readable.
12.29
